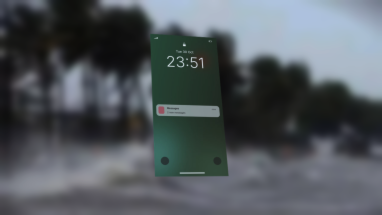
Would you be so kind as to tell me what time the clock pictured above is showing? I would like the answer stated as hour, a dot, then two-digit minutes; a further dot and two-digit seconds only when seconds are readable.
23.51
